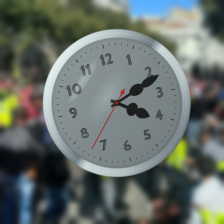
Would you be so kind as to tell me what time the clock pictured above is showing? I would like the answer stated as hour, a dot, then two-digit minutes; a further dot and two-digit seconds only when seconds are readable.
4.11.37
